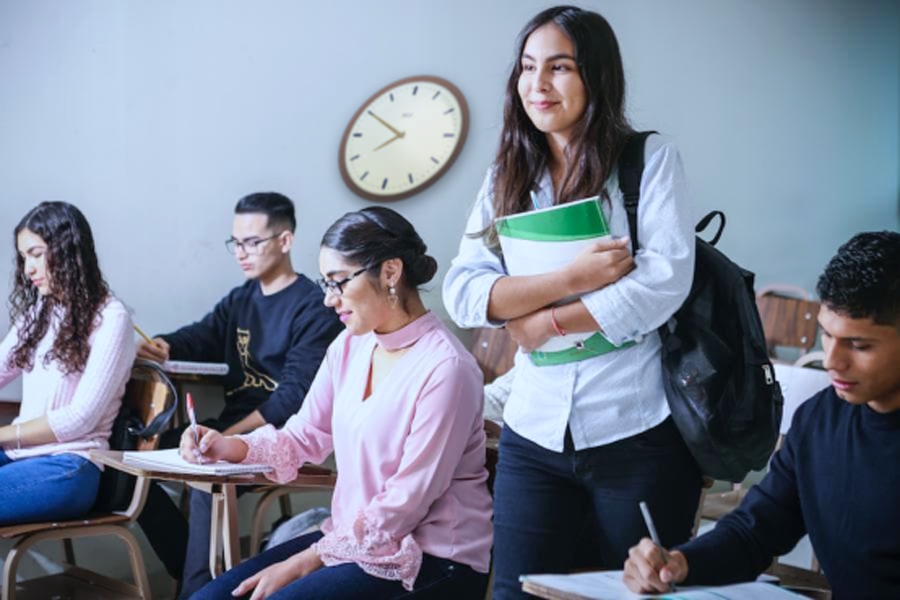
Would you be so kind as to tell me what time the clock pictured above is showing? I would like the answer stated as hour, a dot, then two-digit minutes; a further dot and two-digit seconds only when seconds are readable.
7.50
